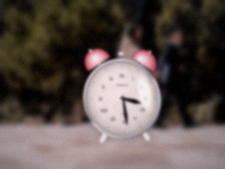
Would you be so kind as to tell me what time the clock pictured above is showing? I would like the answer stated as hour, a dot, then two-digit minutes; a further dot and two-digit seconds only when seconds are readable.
3.29
